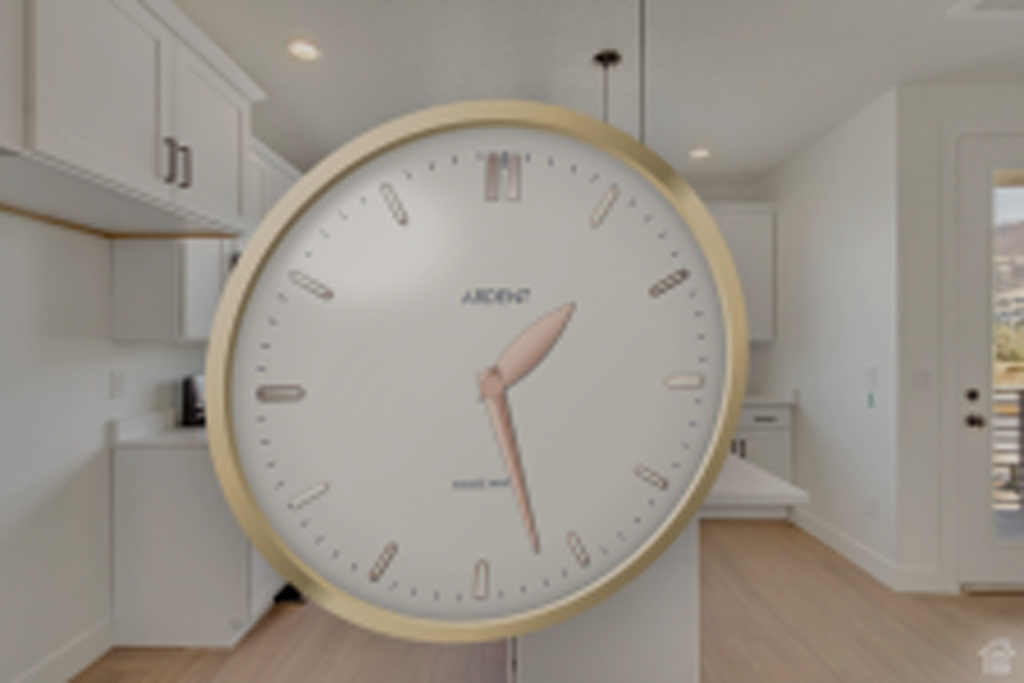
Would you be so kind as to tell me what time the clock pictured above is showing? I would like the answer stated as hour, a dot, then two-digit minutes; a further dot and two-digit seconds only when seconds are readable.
1.27
